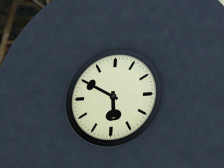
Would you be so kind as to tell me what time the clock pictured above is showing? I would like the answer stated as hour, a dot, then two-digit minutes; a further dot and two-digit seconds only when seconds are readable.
5.50
